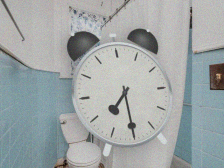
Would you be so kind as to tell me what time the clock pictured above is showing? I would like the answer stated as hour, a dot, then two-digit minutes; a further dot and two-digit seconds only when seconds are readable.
7.30
